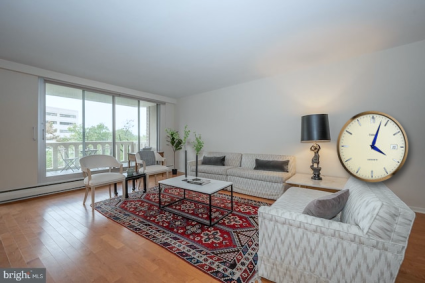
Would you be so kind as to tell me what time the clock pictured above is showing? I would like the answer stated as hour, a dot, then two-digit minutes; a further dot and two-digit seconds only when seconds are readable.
4.03
